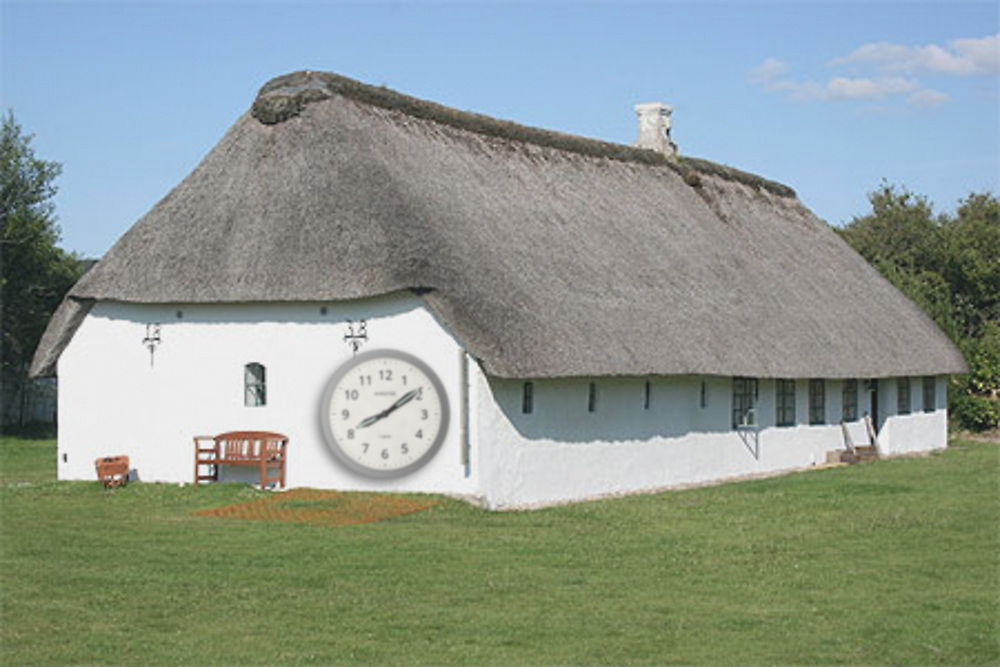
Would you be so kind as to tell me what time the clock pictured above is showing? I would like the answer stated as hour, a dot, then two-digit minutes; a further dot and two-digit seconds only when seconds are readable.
8.09
